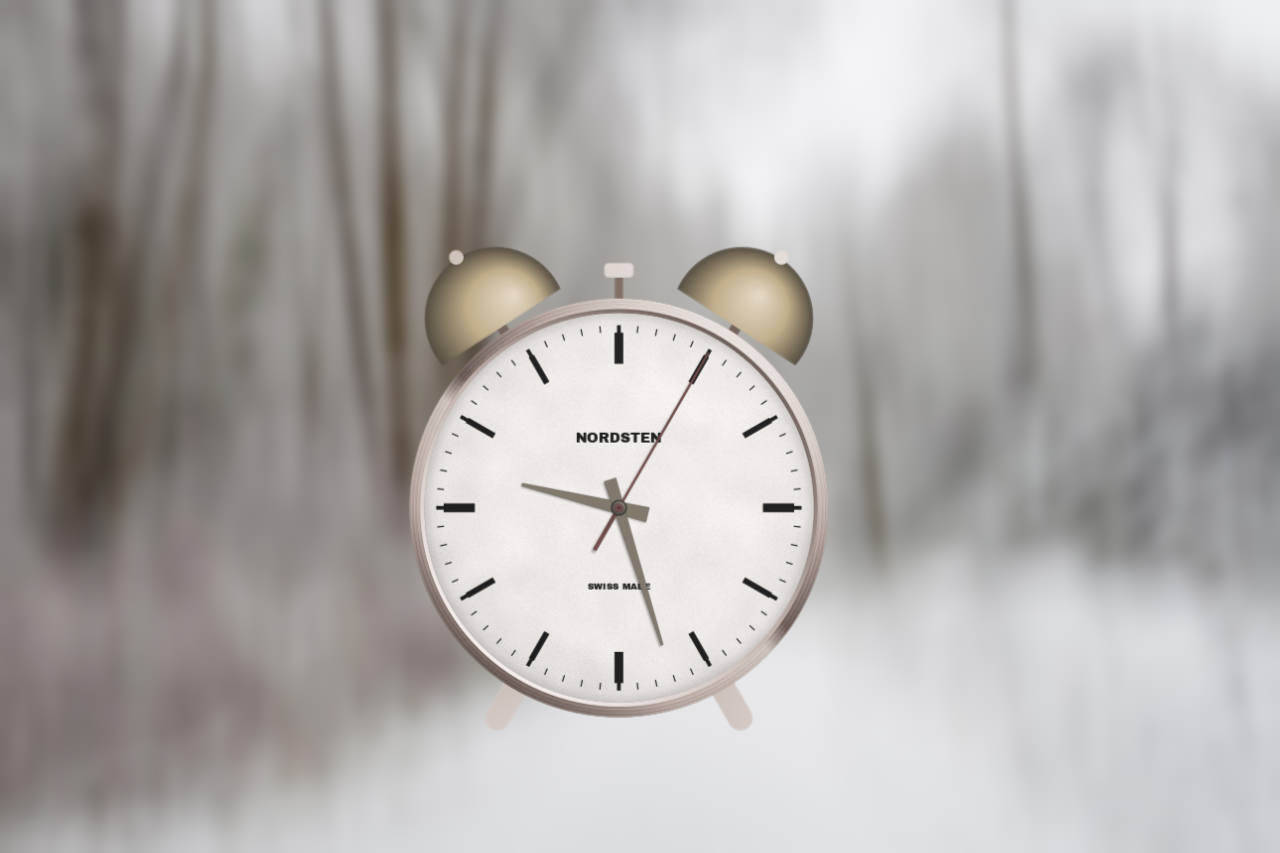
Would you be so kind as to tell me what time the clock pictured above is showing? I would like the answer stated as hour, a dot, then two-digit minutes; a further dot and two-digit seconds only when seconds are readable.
9.27.05
